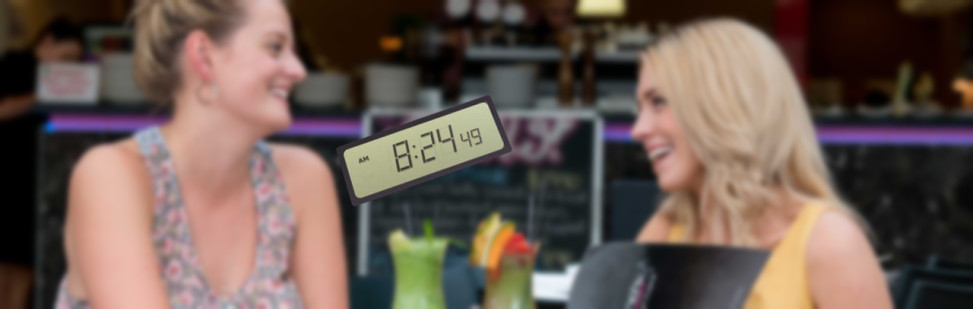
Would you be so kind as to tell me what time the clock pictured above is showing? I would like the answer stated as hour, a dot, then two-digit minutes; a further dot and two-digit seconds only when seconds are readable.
8.24.49
